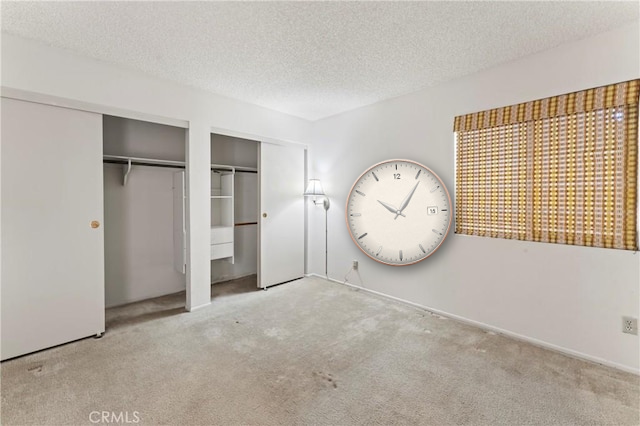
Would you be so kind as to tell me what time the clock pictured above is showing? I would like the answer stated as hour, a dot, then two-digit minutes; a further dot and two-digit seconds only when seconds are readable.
10.06
